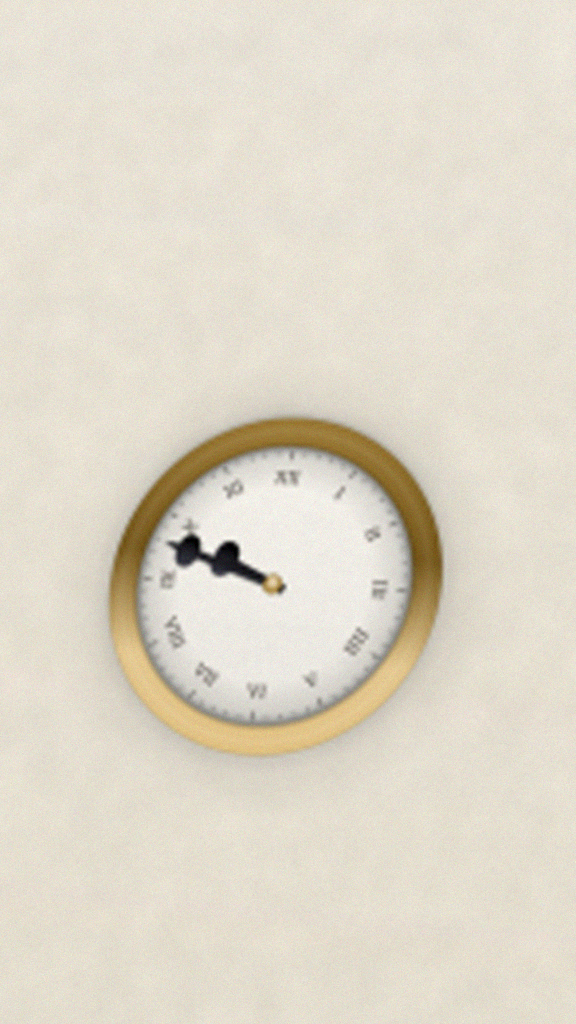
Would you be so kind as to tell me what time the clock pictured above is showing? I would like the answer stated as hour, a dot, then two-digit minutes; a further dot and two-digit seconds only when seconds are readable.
9.48
